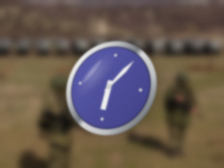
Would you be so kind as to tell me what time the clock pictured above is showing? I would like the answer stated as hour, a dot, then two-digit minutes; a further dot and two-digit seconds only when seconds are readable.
6.06
